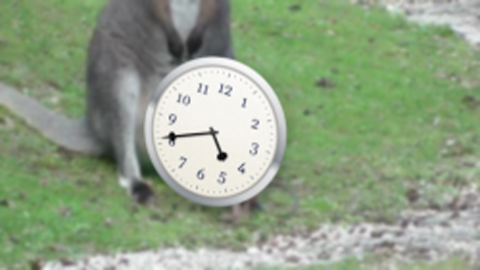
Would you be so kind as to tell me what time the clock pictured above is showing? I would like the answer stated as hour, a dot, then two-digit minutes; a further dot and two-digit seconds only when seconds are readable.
4.41
